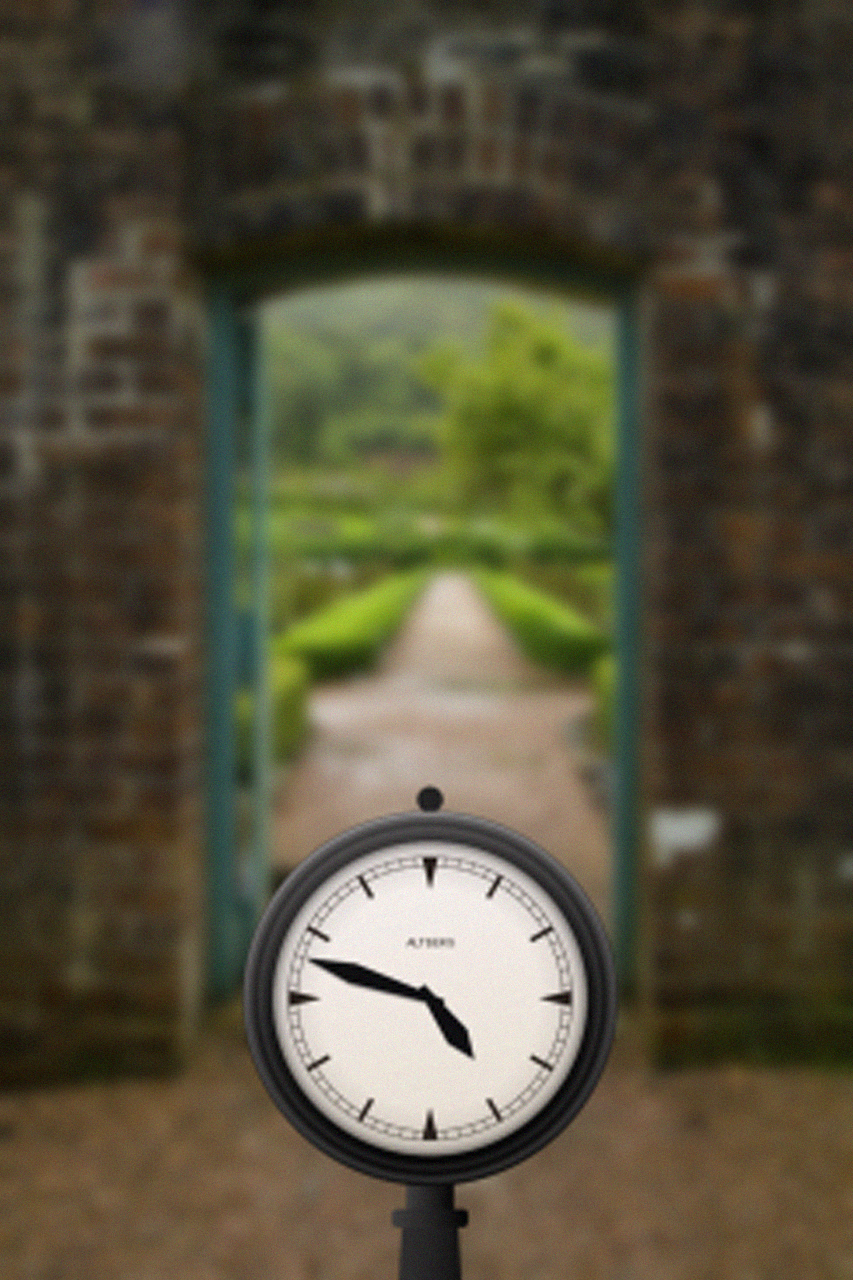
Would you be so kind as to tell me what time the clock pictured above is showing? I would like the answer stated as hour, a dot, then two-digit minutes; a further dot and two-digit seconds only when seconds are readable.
4.48
